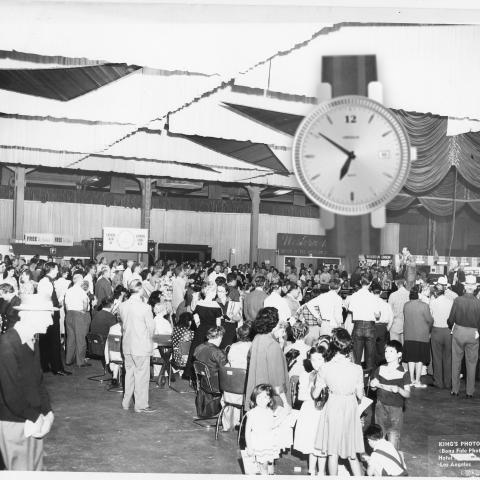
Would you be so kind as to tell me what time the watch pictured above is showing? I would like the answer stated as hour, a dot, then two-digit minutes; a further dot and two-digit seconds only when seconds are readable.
6.51
